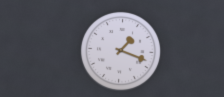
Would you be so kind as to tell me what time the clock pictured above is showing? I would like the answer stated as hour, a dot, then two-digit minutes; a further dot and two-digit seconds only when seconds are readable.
1.18
